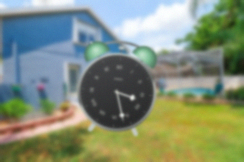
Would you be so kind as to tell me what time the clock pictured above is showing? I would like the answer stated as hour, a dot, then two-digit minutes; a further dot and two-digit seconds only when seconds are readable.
3.27
